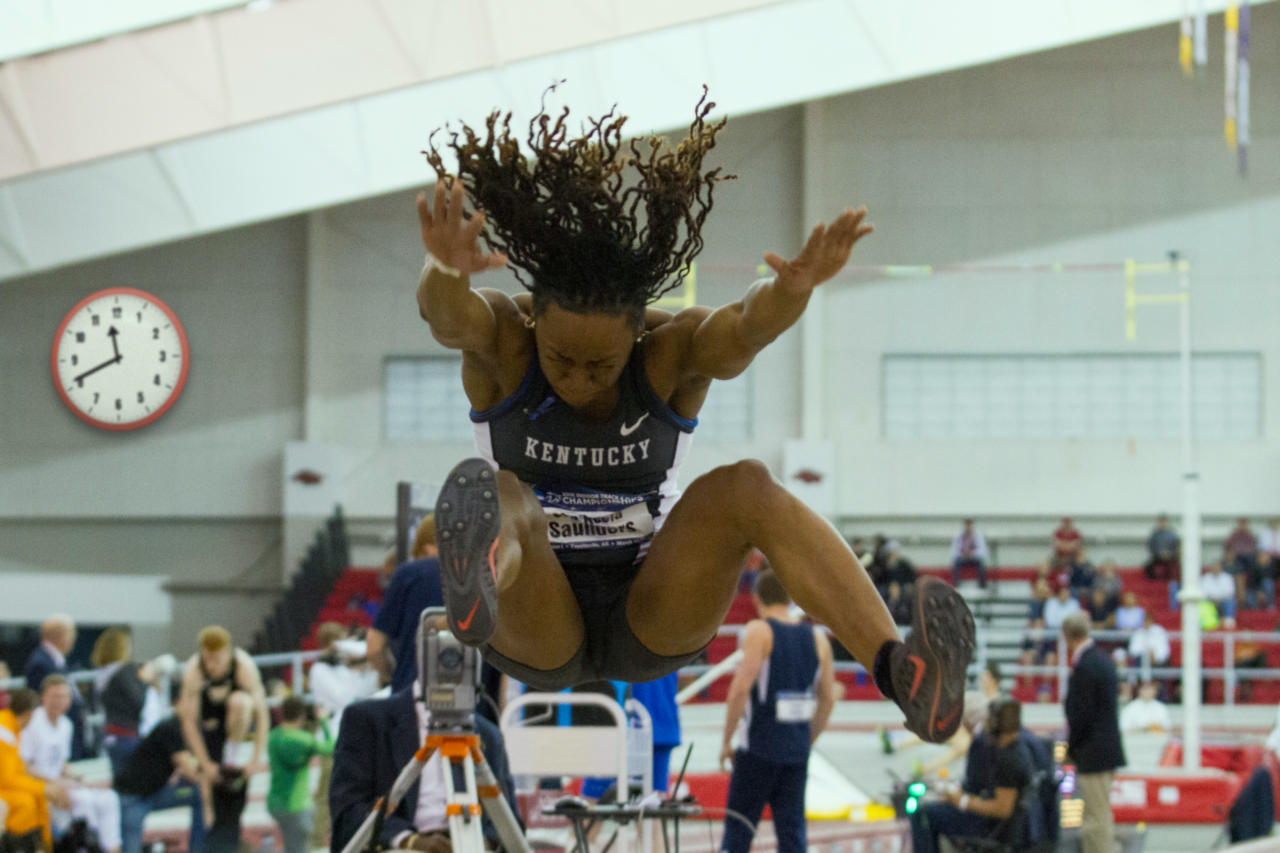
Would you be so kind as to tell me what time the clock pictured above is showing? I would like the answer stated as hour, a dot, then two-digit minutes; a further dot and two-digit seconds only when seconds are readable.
11.41
